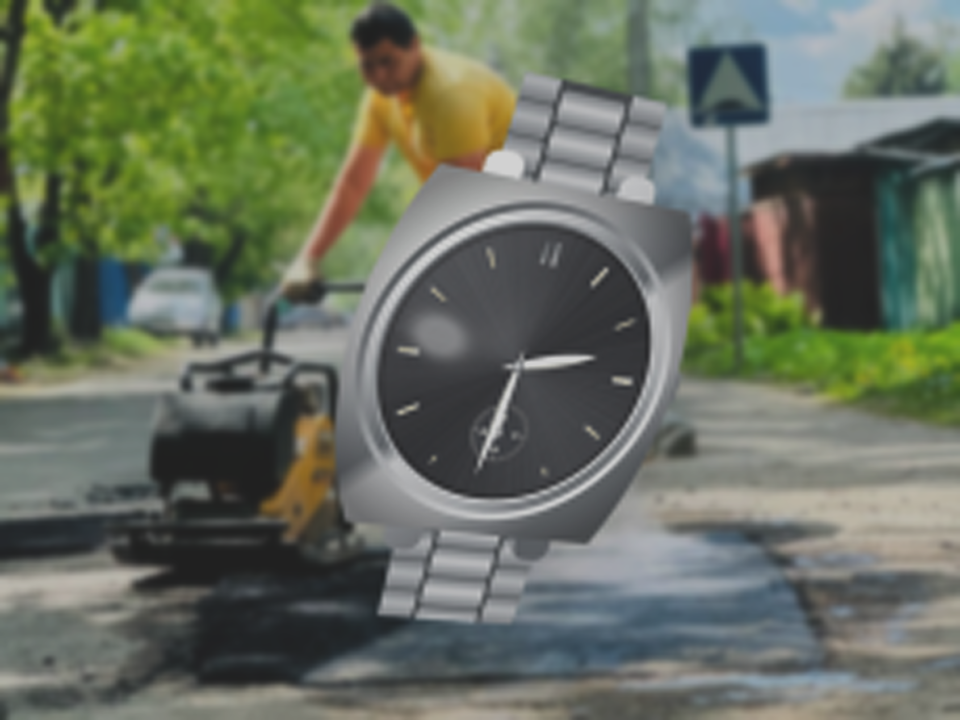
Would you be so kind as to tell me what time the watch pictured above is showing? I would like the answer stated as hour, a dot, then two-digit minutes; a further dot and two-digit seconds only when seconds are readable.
2.31
